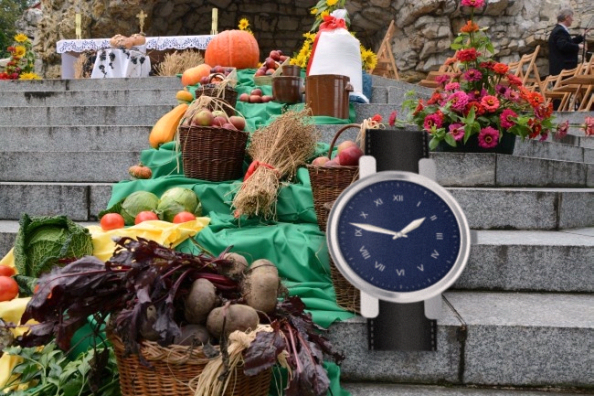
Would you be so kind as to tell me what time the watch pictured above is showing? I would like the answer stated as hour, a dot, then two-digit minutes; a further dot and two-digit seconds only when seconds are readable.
1.47
